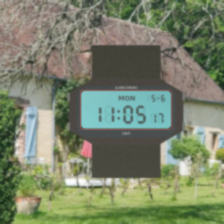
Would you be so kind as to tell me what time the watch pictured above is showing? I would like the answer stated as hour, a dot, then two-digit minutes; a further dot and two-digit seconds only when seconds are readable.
11.05.17
